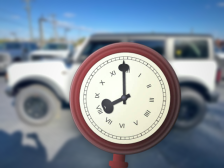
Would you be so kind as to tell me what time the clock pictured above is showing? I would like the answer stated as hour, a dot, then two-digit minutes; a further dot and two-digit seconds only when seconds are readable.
7.59
